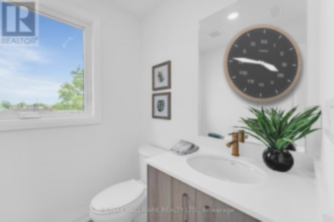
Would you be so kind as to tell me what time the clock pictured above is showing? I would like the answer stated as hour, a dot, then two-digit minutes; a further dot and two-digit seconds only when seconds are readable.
3.46
